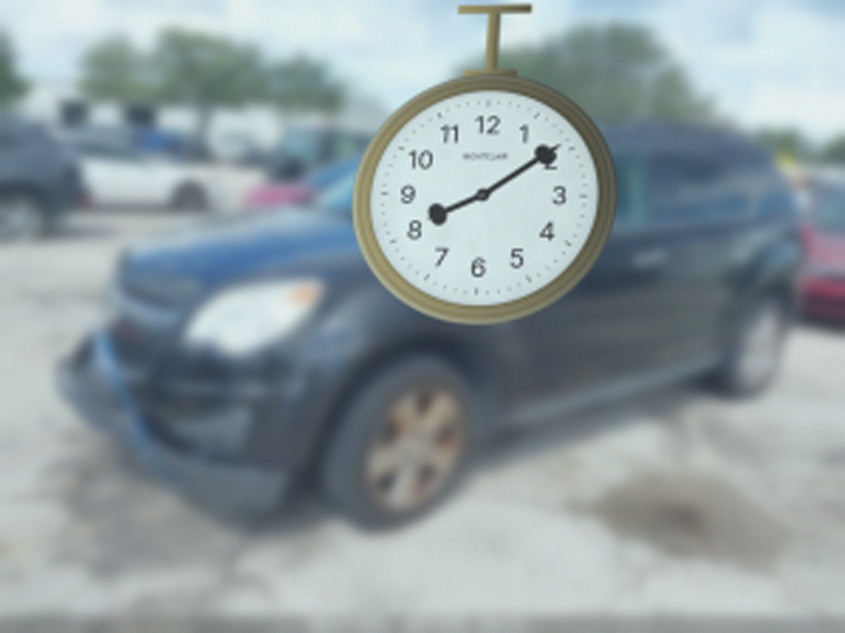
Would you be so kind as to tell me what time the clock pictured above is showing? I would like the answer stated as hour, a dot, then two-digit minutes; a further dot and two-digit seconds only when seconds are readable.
8.09
